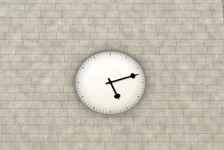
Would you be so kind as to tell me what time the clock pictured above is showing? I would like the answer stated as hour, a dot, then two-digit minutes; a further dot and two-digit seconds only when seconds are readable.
5.12
